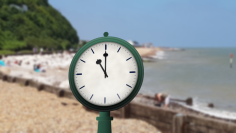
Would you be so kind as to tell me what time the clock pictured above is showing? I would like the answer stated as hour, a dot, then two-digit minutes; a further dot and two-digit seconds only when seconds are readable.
11.00
